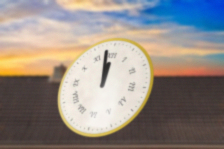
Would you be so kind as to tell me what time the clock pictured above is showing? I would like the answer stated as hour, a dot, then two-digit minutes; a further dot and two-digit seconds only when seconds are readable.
11.58
